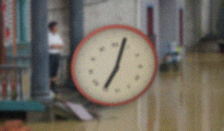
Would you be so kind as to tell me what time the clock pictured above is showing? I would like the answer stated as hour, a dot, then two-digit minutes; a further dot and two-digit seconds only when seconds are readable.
7.03
